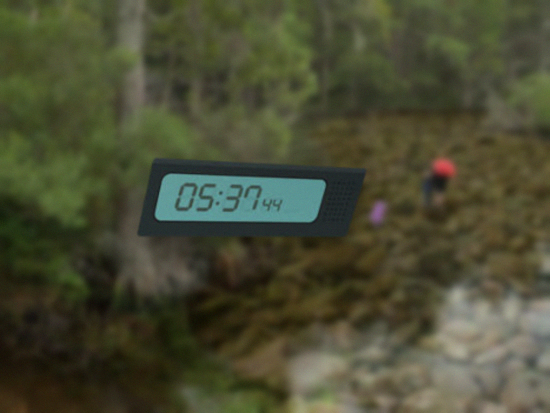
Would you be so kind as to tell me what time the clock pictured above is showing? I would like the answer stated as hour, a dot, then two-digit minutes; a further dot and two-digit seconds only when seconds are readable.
5.37.44
